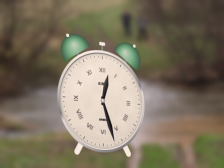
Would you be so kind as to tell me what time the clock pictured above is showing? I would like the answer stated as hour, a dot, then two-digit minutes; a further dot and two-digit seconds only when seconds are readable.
12.27
